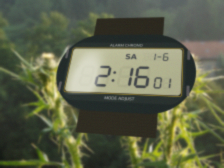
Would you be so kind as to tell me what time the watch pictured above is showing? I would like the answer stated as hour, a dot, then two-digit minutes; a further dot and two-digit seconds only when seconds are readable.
2.16.01
